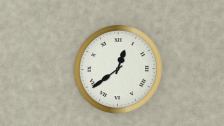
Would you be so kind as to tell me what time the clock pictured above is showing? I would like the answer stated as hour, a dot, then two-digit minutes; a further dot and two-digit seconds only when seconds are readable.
12.39
